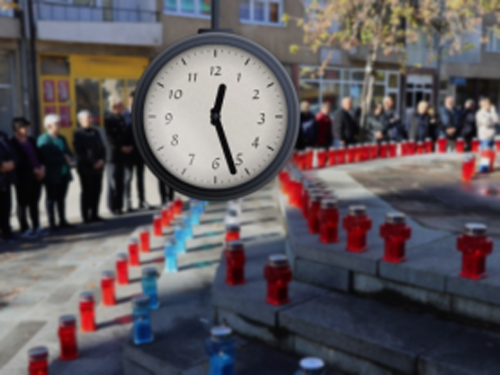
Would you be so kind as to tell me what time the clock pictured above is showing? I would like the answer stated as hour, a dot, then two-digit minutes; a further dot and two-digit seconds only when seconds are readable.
12.27
